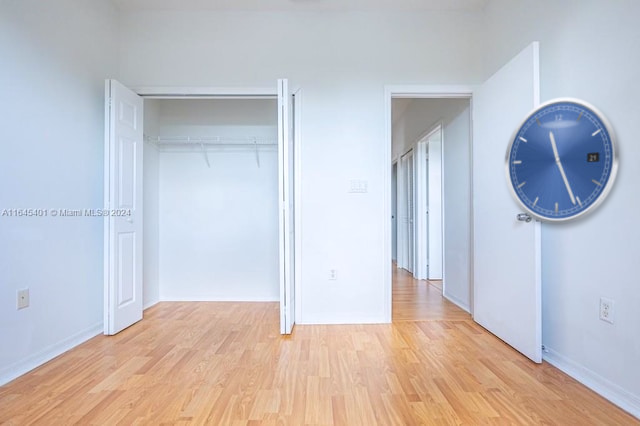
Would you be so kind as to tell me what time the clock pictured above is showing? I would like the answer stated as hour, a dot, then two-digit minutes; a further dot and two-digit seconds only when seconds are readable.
11.26
